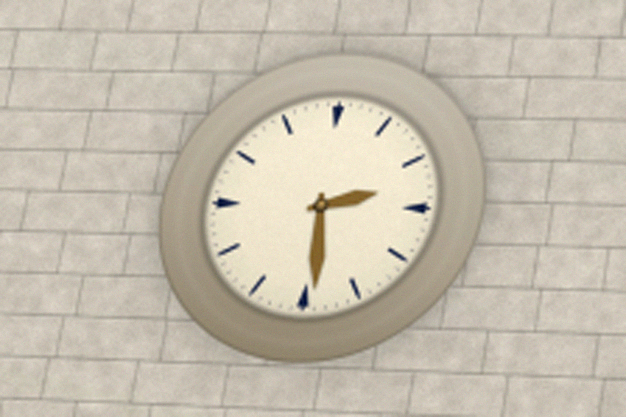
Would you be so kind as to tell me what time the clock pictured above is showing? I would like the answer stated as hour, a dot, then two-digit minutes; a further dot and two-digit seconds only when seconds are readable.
2.29
